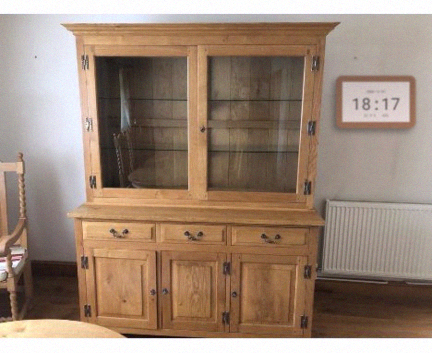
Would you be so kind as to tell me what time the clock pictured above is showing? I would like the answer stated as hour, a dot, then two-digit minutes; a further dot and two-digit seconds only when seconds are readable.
18.17
